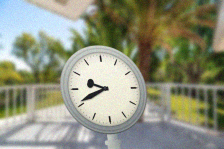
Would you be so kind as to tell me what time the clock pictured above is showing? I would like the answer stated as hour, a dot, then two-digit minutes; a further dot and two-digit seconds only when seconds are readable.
9.41
